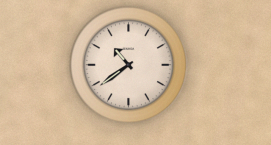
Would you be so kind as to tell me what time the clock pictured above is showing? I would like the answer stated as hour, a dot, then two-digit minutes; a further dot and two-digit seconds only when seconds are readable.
10.39
